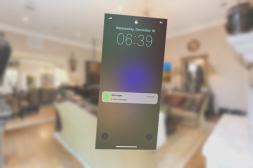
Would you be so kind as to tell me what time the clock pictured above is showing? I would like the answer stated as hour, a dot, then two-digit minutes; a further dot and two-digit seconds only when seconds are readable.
6.39
